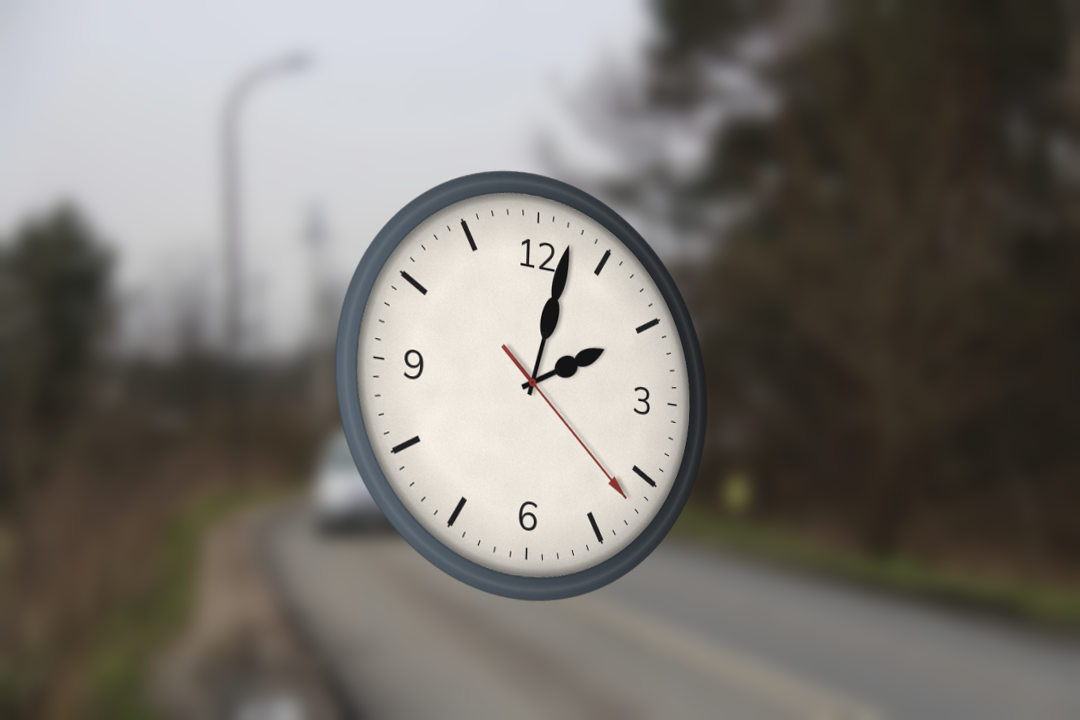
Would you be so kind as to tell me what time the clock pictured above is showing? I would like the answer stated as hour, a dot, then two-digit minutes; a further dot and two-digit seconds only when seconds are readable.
2.02.22
